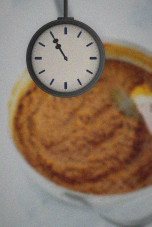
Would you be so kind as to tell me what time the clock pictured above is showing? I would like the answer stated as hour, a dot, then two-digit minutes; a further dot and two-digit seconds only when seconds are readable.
10.55
